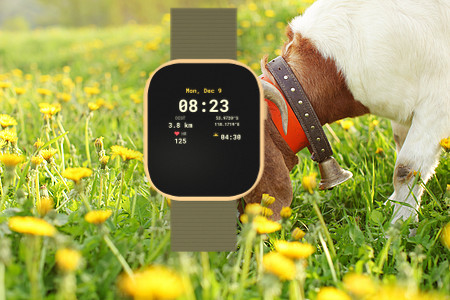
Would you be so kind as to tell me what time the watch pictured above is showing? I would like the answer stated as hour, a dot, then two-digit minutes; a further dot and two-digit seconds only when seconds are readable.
8.23
